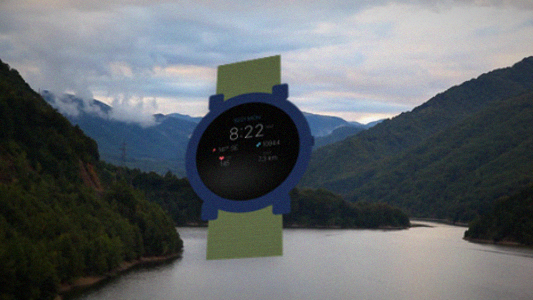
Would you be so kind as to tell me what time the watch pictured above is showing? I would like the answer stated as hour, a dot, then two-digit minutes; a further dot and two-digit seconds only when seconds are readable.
8.22
